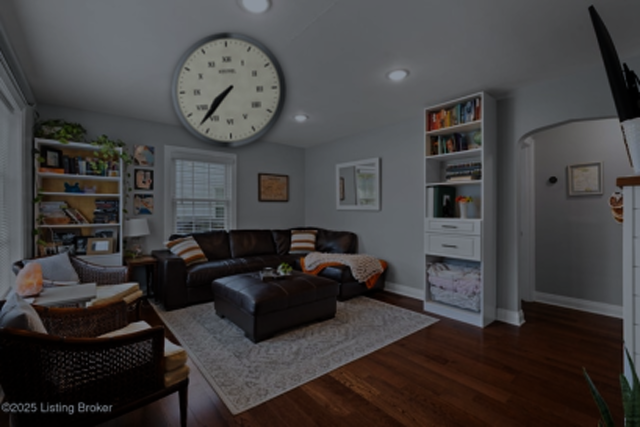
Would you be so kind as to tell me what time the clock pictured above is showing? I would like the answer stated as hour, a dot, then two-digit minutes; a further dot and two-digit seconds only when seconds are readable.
7.37
